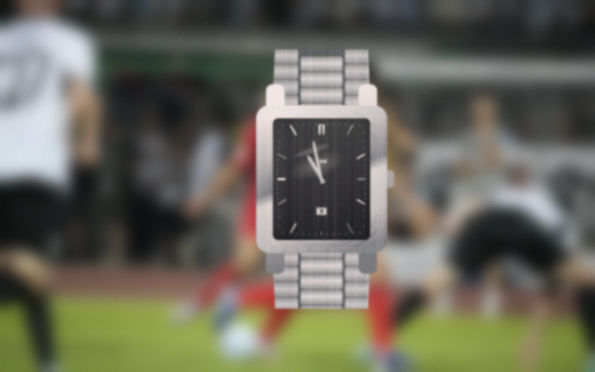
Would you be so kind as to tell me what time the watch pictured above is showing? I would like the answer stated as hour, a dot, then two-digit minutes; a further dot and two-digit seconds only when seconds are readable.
10.58
